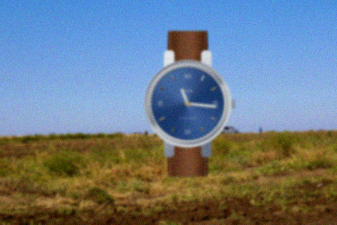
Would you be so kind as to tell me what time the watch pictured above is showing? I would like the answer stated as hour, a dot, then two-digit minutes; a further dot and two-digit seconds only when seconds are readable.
11.16
